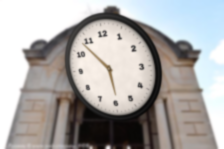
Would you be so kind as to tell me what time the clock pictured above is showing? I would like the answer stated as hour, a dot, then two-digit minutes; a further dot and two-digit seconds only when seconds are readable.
5.53
